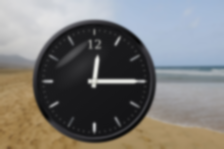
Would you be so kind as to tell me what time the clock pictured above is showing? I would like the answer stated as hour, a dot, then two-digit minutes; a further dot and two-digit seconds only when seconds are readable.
12.15
